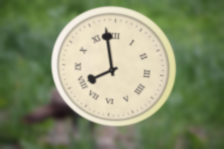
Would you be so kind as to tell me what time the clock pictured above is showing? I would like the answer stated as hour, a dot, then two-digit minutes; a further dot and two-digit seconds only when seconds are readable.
7.58
